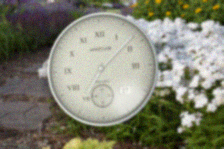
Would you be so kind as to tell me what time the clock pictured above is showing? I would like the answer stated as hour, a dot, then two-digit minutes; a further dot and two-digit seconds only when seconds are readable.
7.08
